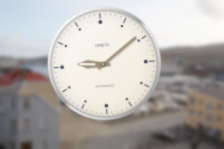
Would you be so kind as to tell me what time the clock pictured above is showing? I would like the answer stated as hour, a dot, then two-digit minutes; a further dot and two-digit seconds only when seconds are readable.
9.09
